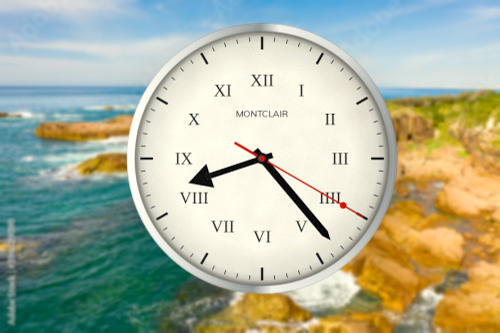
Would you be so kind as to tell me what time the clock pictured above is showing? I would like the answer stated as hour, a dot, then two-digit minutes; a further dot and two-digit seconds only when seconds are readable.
8.23.20
